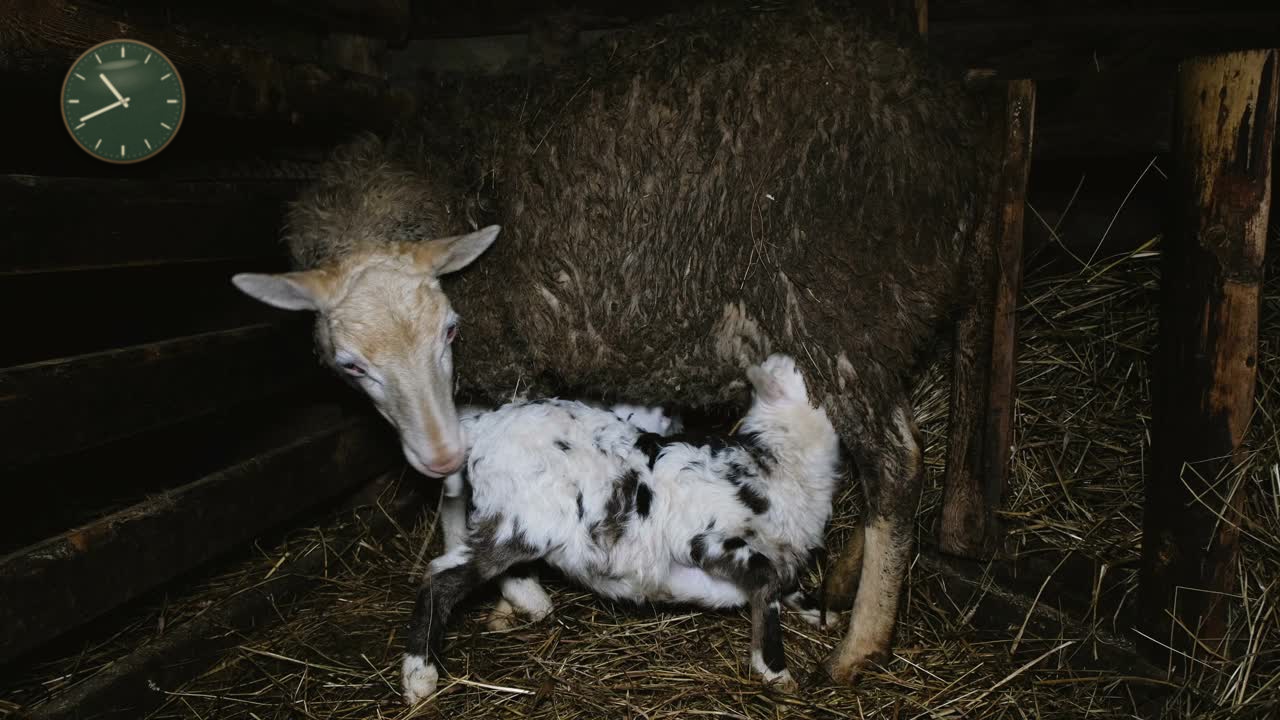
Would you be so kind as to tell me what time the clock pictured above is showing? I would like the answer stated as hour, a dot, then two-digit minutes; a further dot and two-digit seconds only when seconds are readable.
10.41
